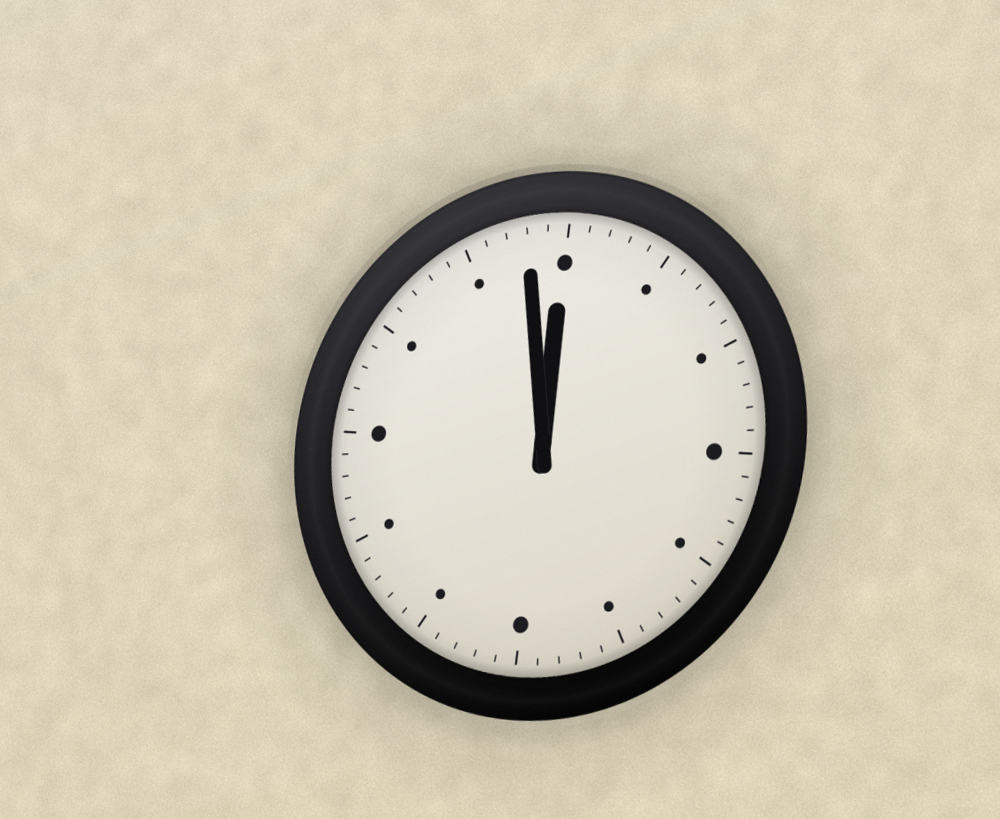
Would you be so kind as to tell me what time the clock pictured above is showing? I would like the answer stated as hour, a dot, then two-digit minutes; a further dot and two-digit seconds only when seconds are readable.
11.58
